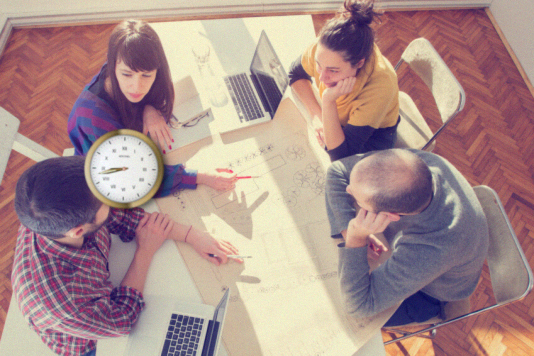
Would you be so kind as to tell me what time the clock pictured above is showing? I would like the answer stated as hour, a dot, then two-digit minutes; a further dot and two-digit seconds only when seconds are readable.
8.43
